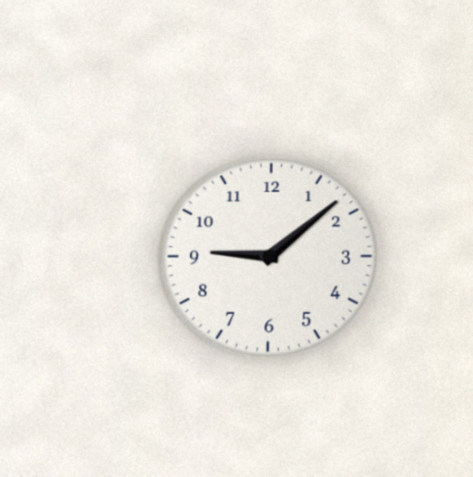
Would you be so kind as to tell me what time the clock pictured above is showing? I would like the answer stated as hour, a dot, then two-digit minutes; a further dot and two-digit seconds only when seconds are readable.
9.08
